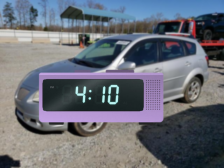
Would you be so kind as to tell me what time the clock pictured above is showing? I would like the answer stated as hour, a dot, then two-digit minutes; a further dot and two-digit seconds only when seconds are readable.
4.10
